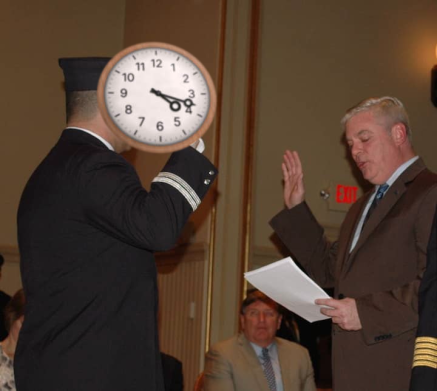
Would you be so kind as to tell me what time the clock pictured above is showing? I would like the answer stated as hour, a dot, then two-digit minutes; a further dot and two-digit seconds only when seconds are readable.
4.18
